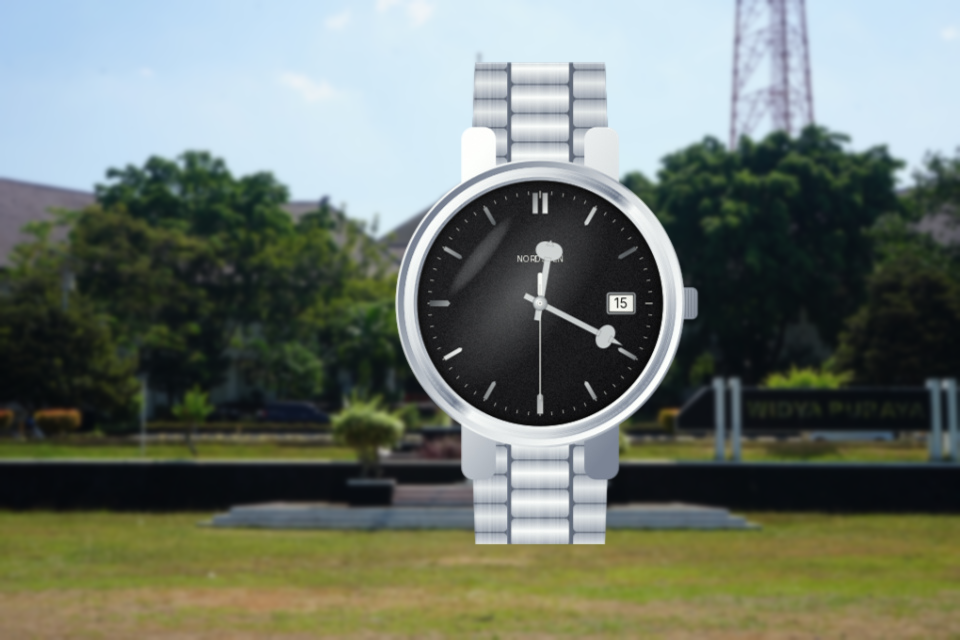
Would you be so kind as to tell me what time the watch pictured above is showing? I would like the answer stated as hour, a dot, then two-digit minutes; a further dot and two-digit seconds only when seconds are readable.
12.19.30
